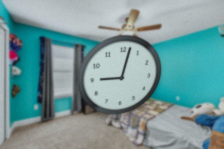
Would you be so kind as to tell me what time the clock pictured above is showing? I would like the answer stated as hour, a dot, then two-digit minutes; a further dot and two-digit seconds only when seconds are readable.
9.02
